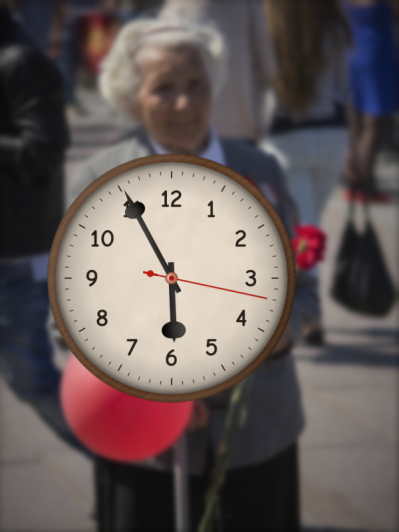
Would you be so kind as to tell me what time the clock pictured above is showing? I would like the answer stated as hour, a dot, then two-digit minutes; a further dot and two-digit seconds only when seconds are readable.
5.55.17
